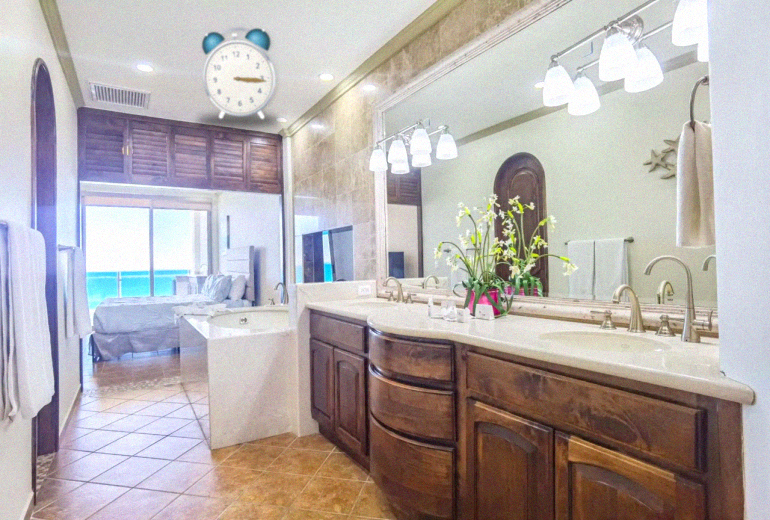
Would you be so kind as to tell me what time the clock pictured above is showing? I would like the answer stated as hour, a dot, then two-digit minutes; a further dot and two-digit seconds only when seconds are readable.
3.16
